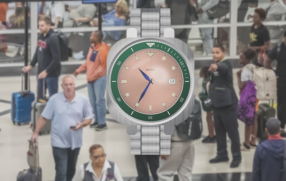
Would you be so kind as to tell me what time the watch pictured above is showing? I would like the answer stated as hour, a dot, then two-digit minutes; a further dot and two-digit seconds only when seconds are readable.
10.35
